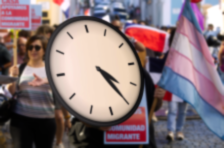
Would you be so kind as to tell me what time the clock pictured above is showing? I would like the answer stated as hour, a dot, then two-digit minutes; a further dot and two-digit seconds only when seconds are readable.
4.25
